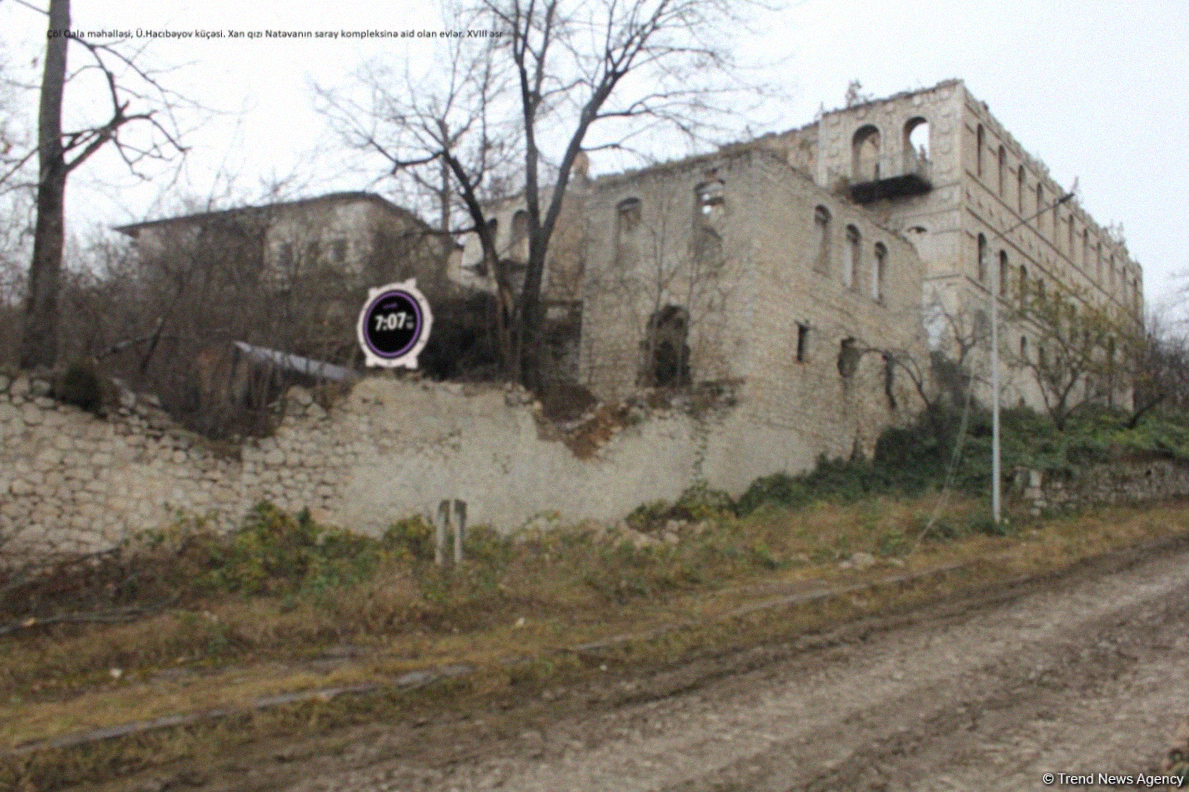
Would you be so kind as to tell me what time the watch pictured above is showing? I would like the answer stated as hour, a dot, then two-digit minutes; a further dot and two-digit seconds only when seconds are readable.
7.07
